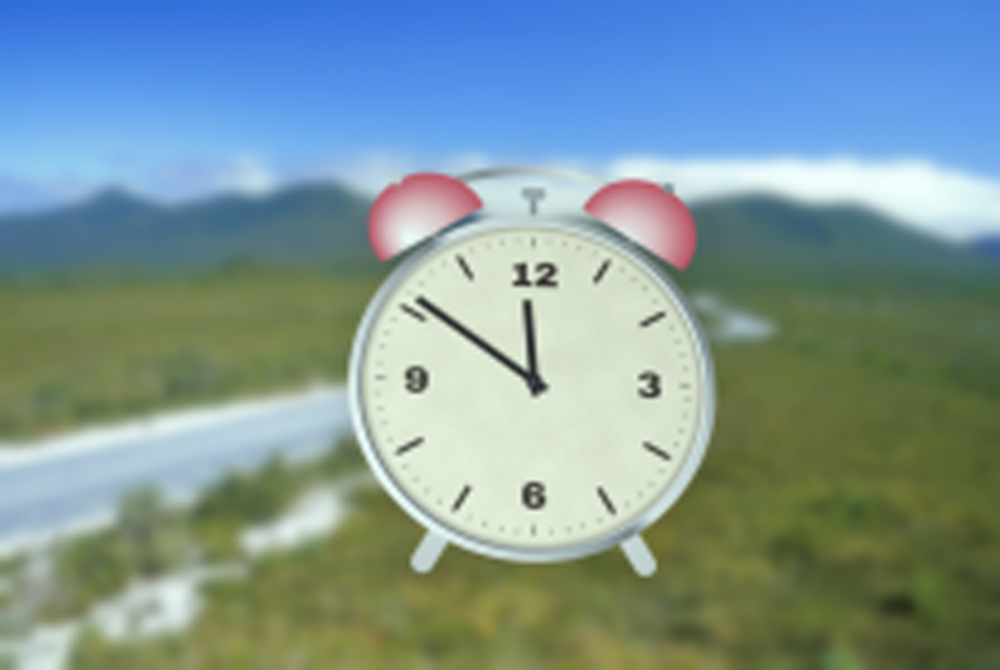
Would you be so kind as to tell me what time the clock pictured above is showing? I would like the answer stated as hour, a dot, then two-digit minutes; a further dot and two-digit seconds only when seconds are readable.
11.51
